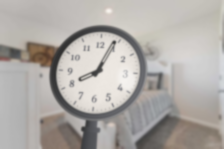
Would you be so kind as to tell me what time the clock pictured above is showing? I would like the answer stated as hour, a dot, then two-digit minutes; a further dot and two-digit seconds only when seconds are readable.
8.04
